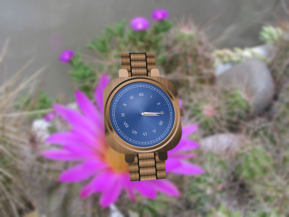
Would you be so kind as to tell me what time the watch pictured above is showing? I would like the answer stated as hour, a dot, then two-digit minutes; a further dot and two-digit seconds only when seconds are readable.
3.15
